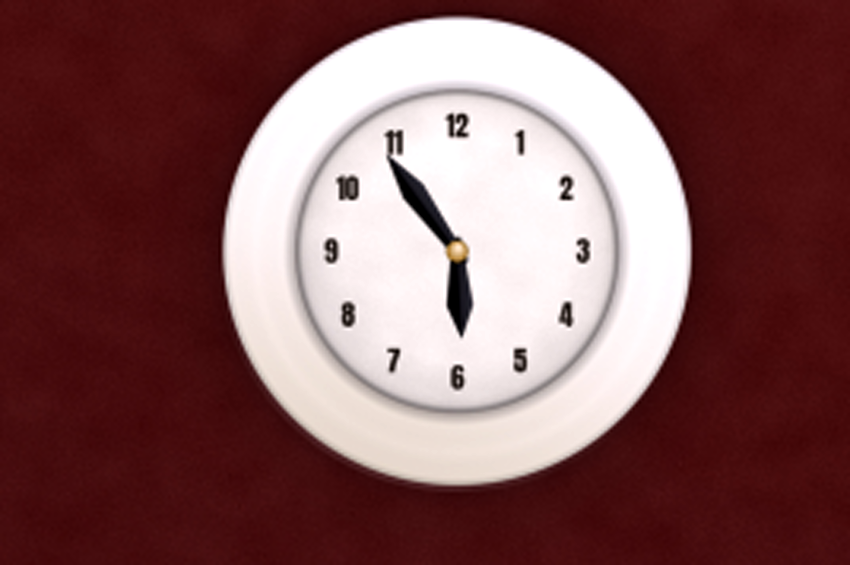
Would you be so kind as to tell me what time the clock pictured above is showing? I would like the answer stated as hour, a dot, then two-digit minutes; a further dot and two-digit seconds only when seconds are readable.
5.54
